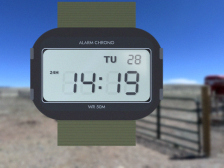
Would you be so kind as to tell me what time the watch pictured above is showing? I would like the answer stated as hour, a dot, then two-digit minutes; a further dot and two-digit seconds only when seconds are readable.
14.19
